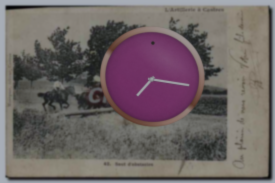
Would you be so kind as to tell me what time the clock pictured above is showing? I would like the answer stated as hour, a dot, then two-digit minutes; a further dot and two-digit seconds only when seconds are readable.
7.16
